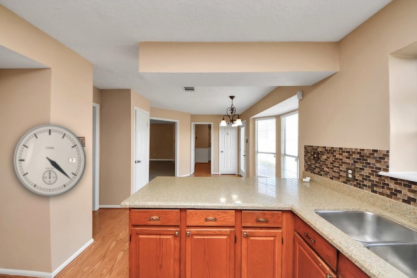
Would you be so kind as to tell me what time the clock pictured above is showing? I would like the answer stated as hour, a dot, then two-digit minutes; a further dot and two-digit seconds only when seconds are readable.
4.22
